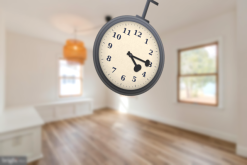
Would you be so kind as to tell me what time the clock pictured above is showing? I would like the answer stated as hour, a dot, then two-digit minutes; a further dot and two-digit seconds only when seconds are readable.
4.15
